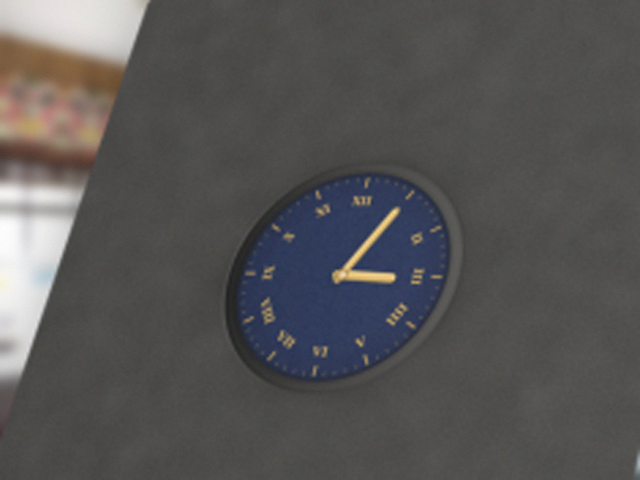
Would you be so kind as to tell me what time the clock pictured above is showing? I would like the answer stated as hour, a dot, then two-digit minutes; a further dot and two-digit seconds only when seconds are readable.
3.05
